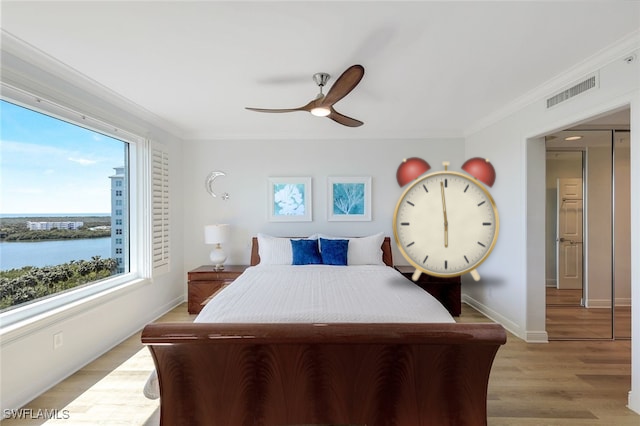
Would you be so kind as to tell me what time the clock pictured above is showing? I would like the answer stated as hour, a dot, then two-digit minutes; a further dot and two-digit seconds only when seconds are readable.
5.59
